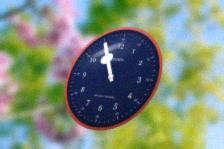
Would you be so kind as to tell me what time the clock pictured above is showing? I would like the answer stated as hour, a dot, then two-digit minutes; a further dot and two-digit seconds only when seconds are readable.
10.55
